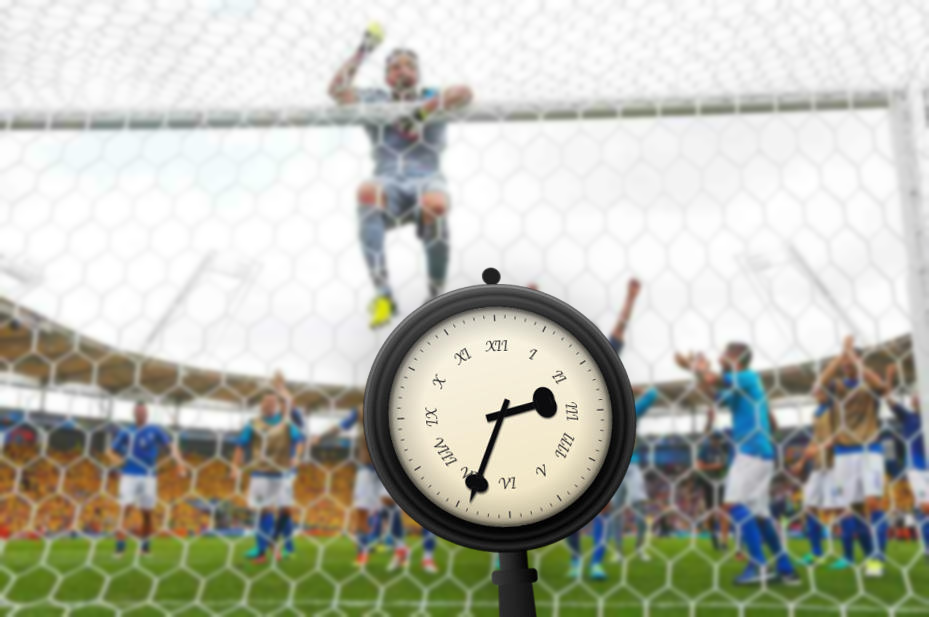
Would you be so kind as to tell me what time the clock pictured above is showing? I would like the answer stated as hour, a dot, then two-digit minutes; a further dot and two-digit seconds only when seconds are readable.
2.34
